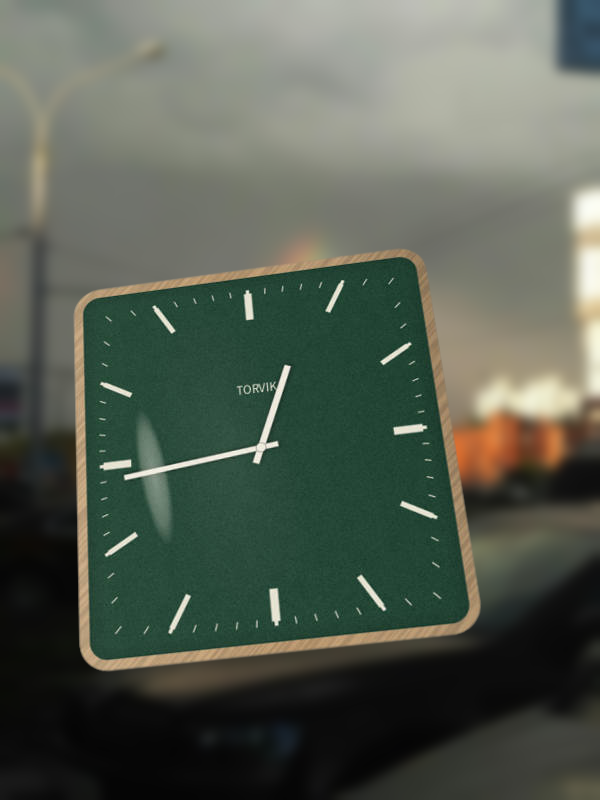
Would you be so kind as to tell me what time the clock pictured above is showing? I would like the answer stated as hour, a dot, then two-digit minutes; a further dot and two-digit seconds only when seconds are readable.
12.44
